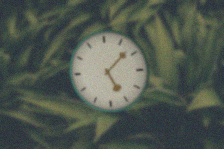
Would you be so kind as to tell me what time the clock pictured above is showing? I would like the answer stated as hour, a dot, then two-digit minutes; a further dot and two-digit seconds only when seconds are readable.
5.08
